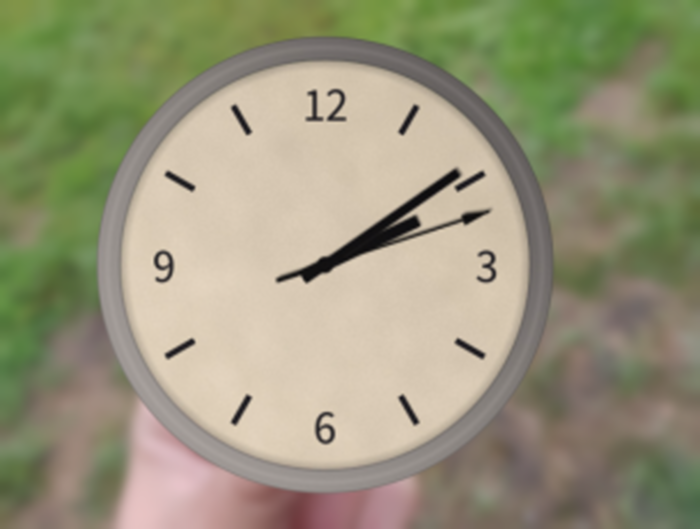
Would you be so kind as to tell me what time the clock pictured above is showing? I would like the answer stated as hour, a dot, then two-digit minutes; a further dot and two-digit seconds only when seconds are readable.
2.09.12
